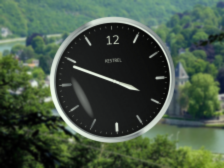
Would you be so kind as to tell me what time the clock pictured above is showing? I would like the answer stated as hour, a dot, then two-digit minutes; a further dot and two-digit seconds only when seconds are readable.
3.49
